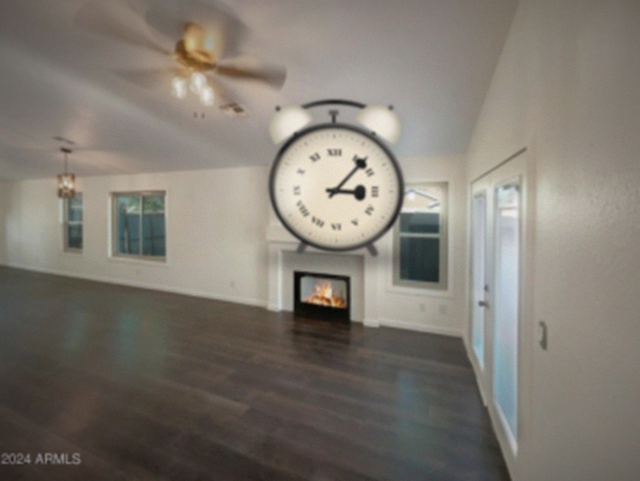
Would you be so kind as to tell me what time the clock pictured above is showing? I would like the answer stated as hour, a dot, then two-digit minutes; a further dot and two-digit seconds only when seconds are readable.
3.07
